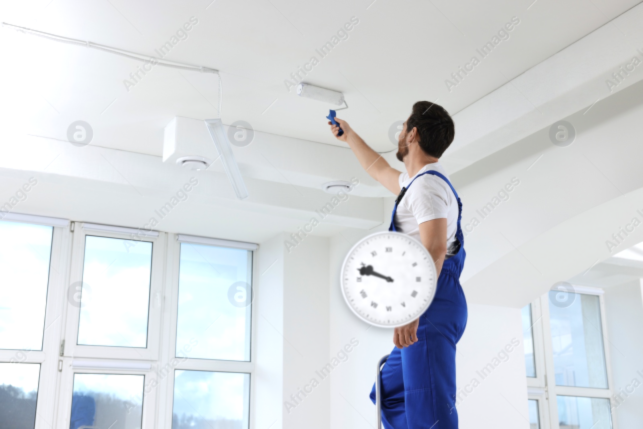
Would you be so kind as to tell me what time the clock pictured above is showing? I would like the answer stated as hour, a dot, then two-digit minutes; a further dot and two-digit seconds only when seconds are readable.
9.48
